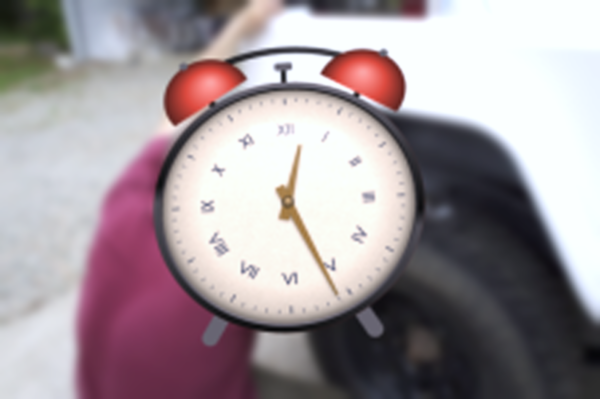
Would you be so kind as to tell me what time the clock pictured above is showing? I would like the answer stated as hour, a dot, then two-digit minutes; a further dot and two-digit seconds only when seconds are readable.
12.26
